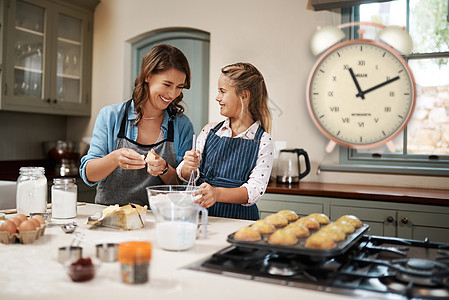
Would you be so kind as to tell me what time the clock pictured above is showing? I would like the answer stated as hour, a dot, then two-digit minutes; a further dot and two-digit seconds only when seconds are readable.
11.11
